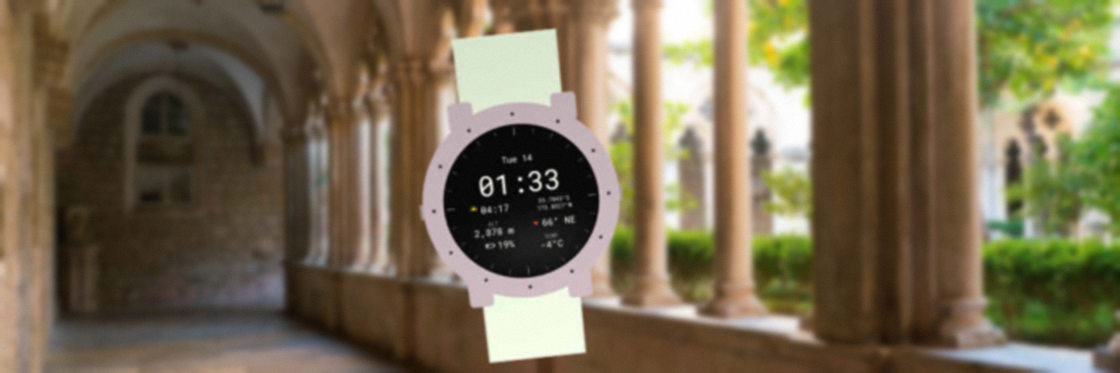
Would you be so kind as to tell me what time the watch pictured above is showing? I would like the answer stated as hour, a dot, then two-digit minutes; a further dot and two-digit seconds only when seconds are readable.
1.33
